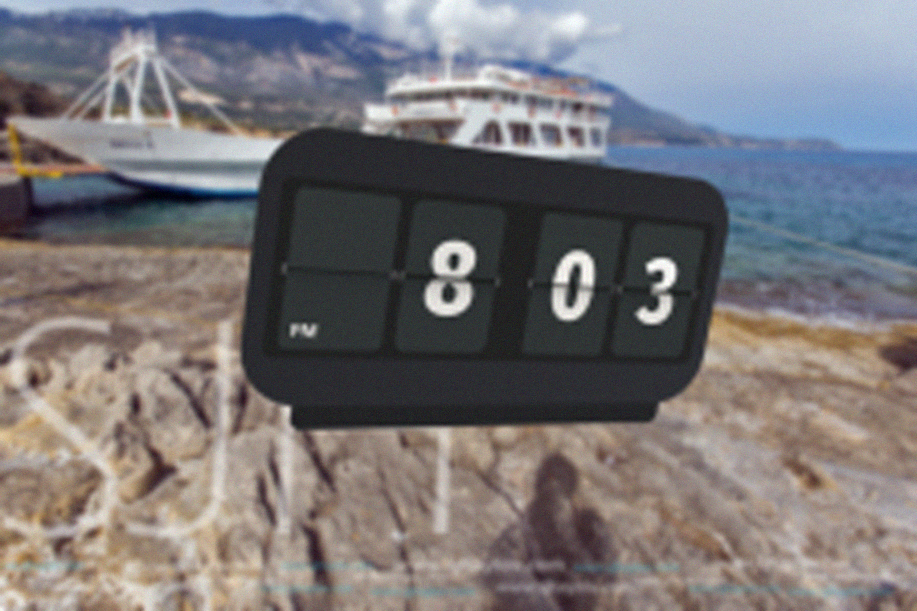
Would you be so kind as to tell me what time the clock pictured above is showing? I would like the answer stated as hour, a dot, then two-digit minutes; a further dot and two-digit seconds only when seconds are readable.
8.03
